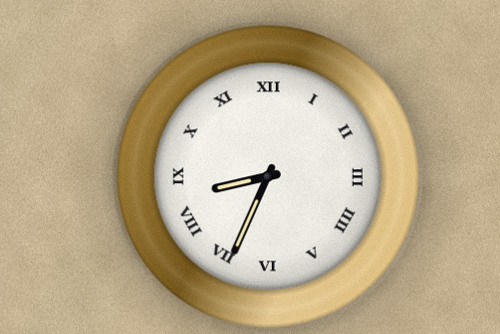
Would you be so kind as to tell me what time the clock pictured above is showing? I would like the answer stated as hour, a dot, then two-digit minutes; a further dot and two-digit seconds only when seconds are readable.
8.34
